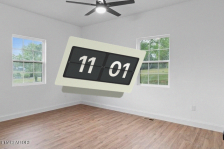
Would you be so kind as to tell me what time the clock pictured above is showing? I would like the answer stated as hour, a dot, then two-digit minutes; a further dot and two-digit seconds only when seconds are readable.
11.01
